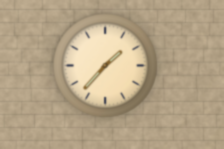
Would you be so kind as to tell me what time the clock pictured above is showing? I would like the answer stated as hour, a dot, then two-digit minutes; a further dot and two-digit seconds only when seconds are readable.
1.37
